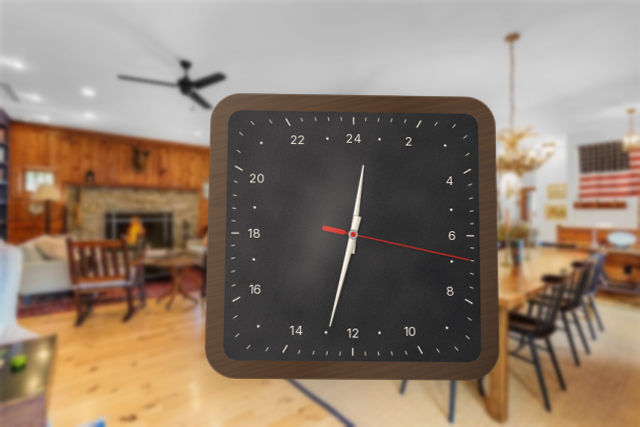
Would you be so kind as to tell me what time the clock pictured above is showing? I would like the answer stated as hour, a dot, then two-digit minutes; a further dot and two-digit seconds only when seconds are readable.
0.32.17
